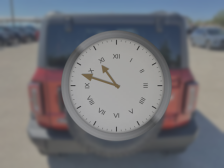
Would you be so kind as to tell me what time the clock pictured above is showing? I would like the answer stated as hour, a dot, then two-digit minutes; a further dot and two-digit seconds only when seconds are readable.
10.48
